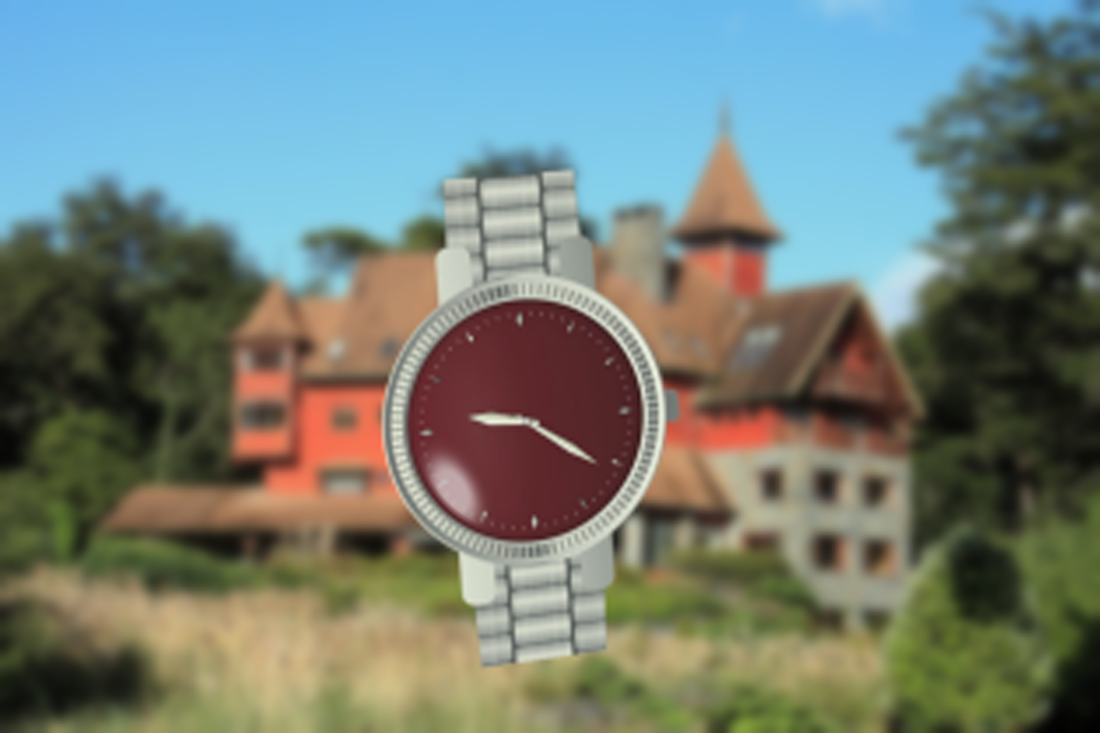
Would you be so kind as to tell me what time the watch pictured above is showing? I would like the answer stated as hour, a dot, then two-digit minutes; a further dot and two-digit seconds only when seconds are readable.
9.21
